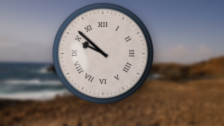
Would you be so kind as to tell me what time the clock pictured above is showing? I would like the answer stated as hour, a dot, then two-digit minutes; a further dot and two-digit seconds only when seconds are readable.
9.52
